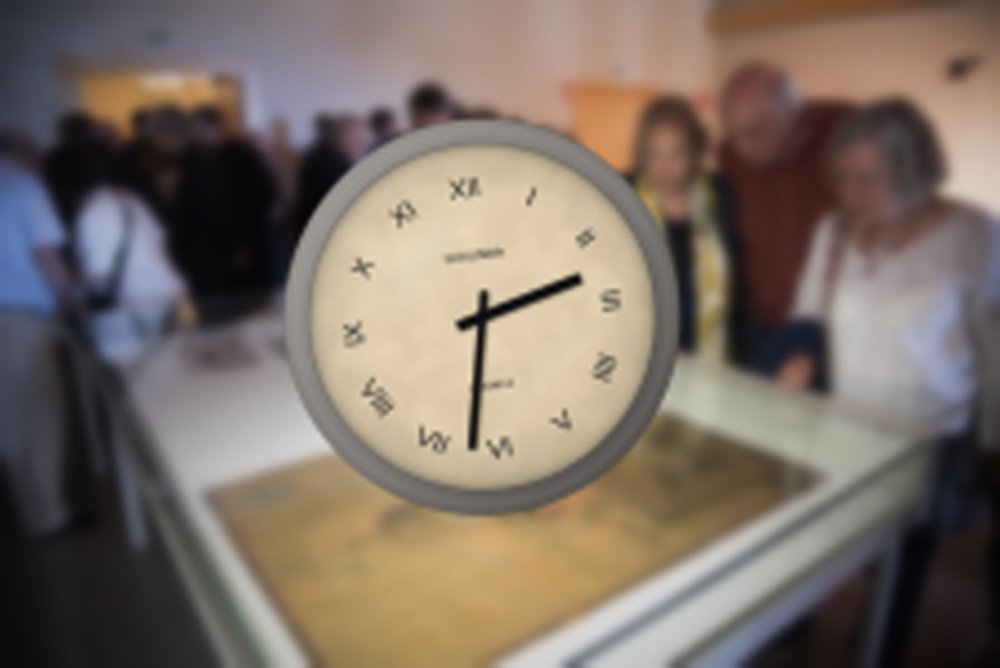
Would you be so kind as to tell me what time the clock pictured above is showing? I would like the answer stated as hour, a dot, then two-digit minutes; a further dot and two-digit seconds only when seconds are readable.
2.32
